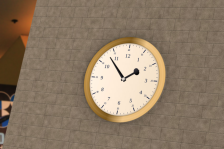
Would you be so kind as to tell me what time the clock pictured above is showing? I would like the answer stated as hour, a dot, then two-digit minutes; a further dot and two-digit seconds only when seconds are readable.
1.53
